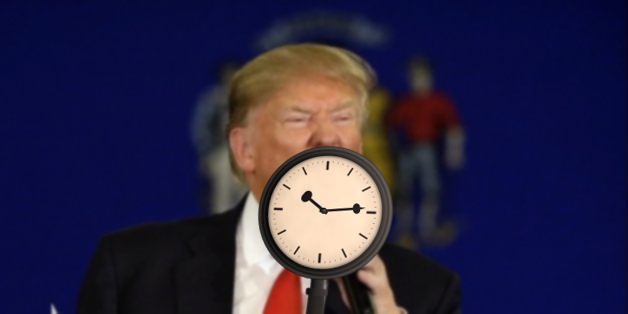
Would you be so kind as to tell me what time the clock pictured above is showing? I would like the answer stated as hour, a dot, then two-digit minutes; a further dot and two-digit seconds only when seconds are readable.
10.14
